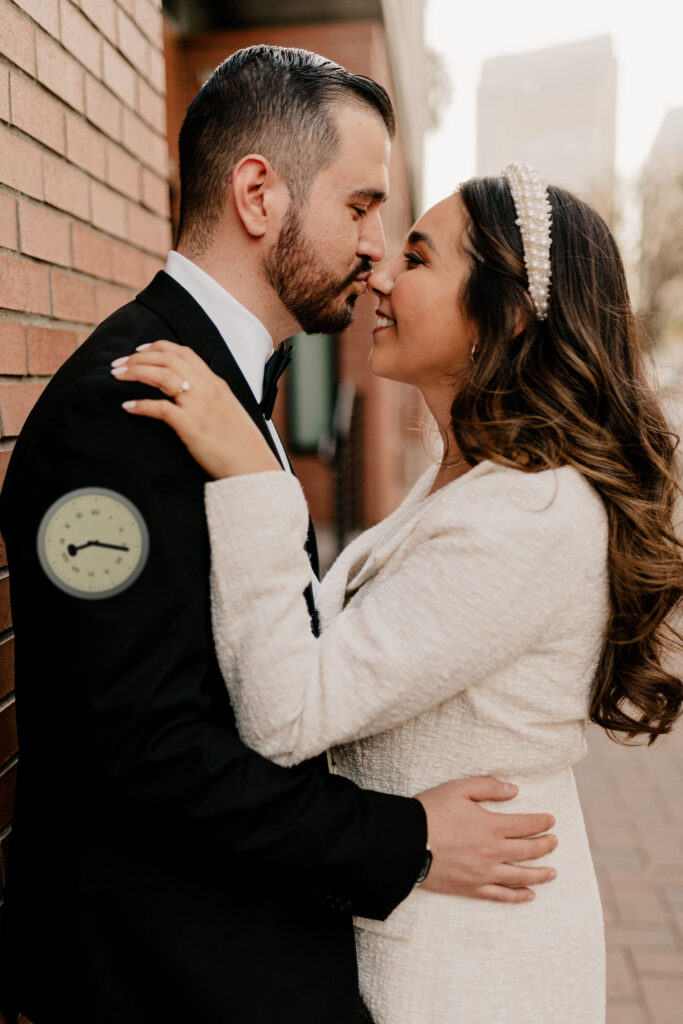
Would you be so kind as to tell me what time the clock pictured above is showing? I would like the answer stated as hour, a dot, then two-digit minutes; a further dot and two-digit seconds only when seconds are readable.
8.16
